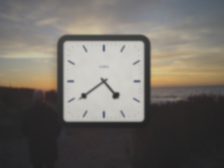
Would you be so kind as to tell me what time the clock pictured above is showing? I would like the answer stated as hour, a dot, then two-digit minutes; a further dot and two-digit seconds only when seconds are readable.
4.39
